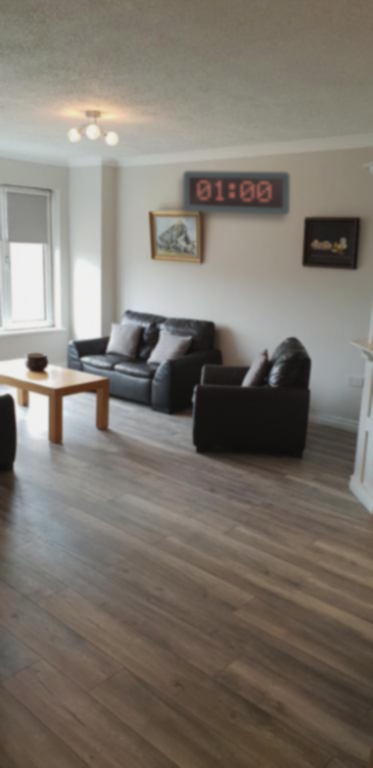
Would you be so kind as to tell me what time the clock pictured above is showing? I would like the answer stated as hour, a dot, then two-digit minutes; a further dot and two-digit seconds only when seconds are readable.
1.00
